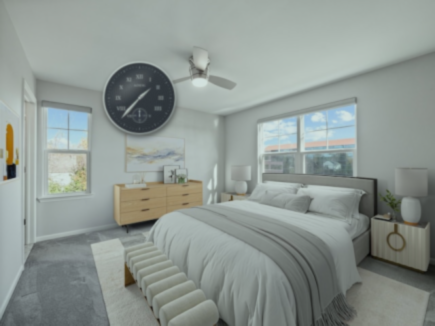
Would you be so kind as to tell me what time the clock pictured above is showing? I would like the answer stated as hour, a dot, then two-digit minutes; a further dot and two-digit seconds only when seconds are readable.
1.37
